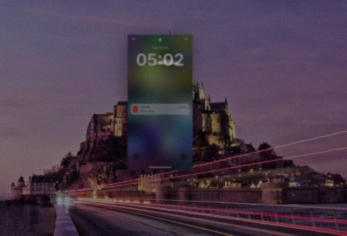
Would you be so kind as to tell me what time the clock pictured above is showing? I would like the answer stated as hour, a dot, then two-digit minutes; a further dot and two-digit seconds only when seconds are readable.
5.02
